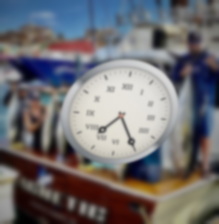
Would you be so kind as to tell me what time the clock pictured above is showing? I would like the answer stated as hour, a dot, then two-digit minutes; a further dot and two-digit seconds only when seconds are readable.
7.25
